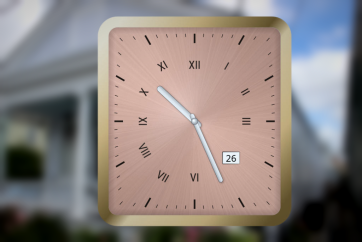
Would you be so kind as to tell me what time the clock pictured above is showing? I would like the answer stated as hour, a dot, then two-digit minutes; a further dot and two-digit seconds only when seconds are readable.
10.26
